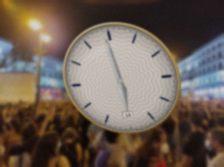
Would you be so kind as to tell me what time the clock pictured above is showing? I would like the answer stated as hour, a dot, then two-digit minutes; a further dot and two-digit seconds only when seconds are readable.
5.59
